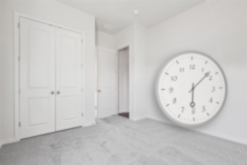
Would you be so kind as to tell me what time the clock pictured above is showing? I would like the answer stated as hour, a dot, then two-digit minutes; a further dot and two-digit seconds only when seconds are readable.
6.08
